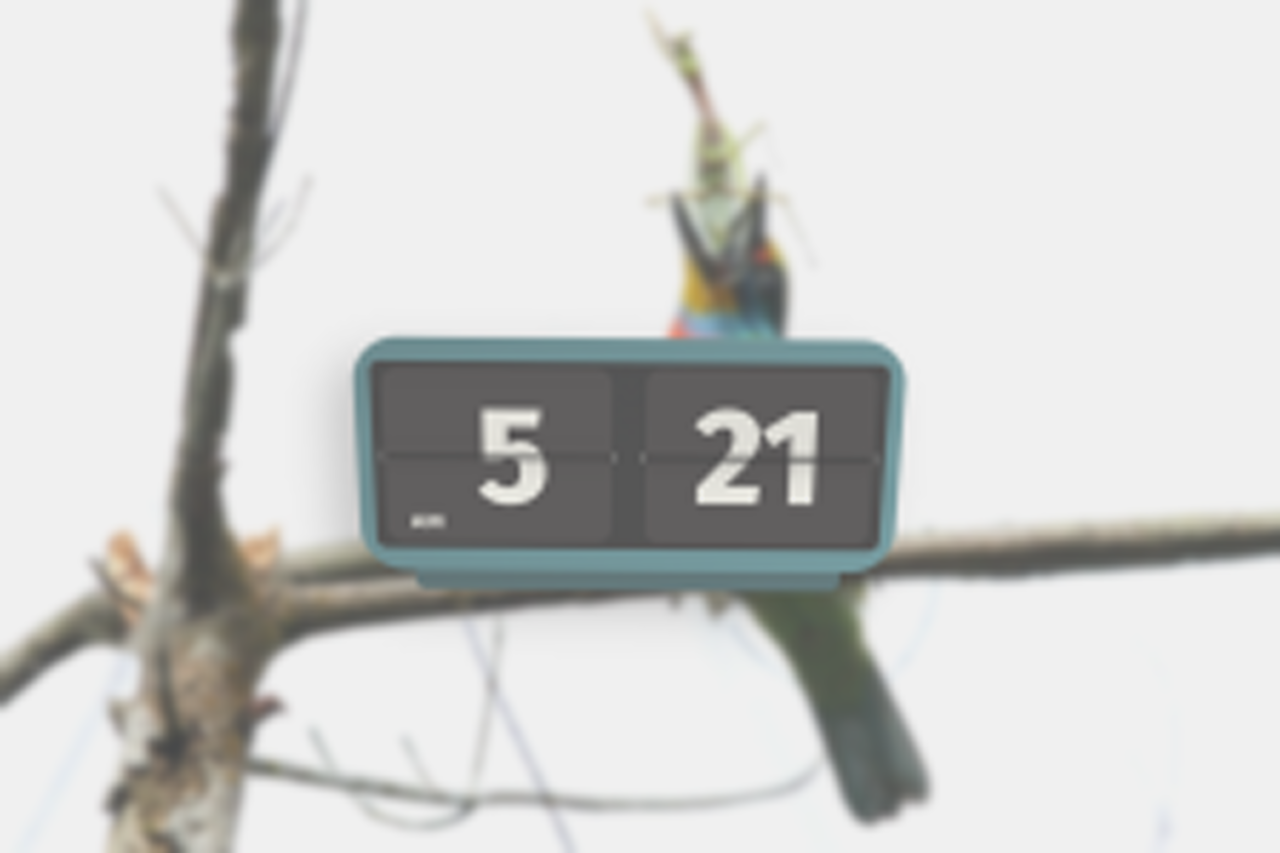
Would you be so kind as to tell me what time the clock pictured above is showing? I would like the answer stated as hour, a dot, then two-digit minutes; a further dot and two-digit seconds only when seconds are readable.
5.21
